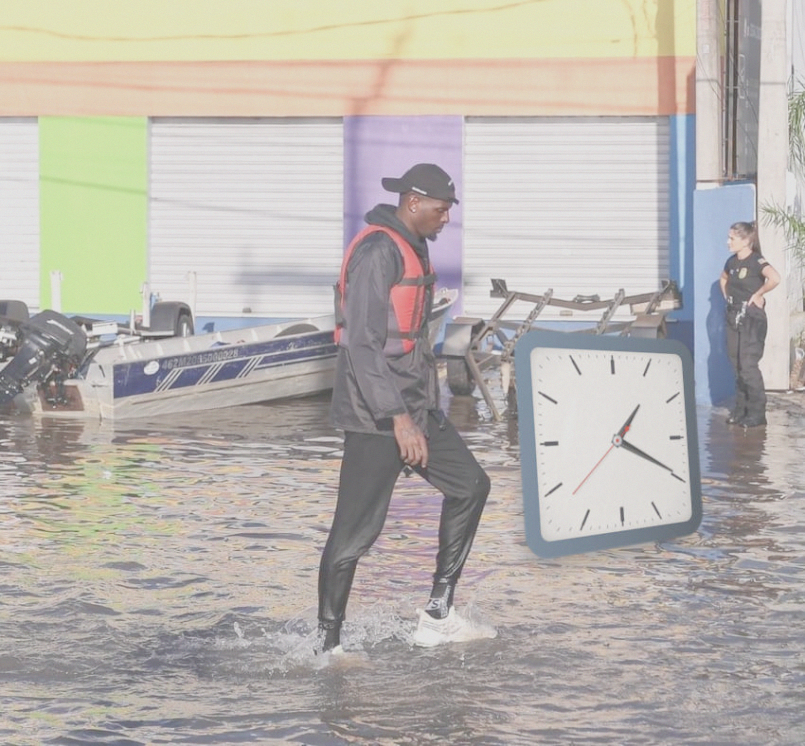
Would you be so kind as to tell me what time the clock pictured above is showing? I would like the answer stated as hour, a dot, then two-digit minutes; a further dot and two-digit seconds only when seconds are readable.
1.19.38
